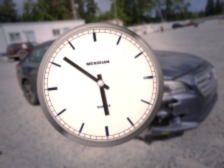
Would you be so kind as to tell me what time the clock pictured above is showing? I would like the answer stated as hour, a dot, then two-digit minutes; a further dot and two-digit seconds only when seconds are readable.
5.52
